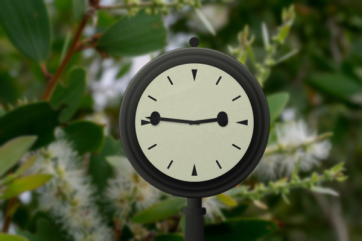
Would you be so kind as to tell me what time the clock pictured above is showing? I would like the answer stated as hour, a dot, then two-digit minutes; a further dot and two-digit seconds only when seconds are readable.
2.46
